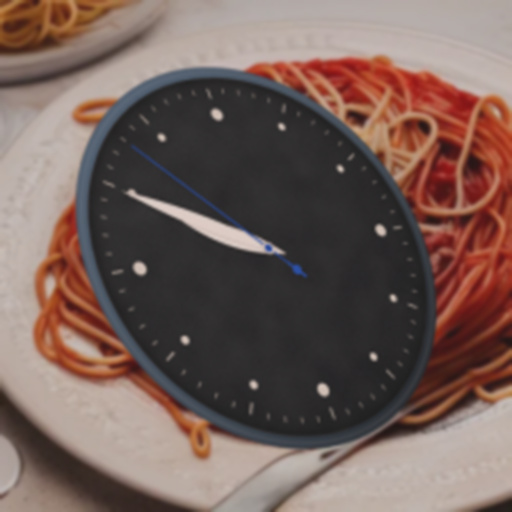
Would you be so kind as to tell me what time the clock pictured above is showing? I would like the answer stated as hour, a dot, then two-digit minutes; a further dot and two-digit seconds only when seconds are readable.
9.49.53
